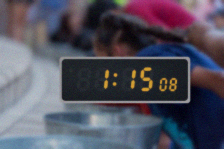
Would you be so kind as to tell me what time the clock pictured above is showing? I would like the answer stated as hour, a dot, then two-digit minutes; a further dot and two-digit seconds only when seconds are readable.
1.15.08
